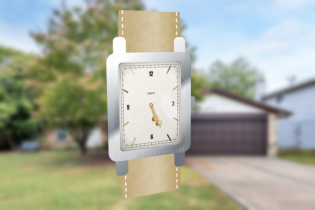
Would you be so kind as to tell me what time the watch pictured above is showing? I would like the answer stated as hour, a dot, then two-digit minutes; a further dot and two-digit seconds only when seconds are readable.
5.26
